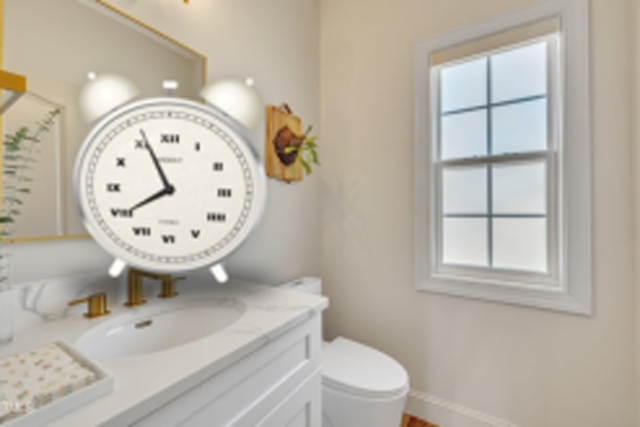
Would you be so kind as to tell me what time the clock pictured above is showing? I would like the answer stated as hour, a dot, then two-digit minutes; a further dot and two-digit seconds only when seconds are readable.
7.56
